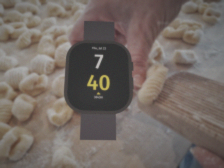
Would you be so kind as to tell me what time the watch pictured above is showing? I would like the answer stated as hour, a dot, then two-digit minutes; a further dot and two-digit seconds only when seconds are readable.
7.40
